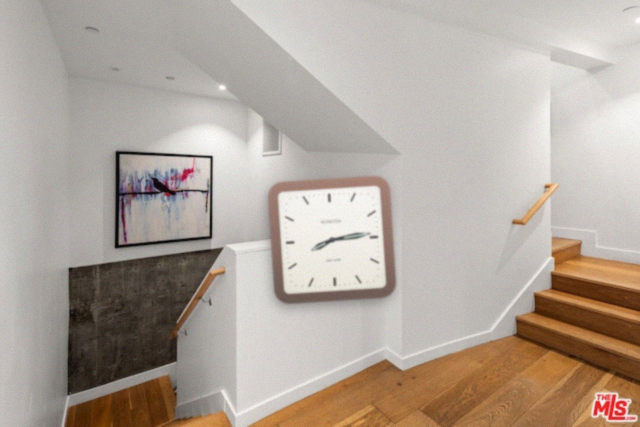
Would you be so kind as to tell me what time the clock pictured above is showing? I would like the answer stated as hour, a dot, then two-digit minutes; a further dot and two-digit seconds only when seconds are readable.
8.14
